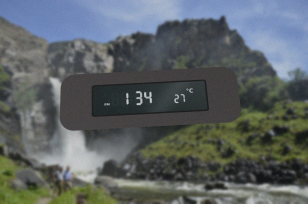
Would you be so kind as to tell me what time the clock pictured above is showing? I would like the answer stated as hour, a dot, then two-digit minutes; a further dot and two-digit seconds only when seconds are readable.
1.34
